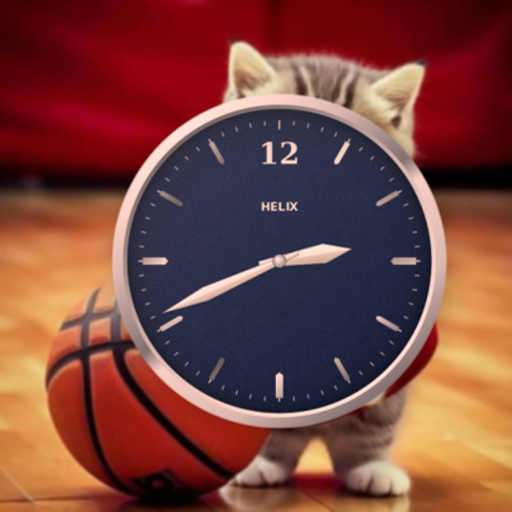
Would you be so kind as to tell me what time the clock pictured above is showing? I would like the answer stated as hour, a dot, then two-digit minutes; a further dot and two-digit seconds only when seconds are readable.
2.41
